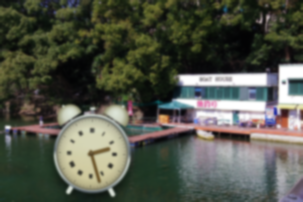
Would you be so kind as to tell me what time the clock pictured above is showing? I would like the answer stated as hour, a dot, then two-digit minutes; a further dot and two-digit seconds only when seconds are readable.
2.27
